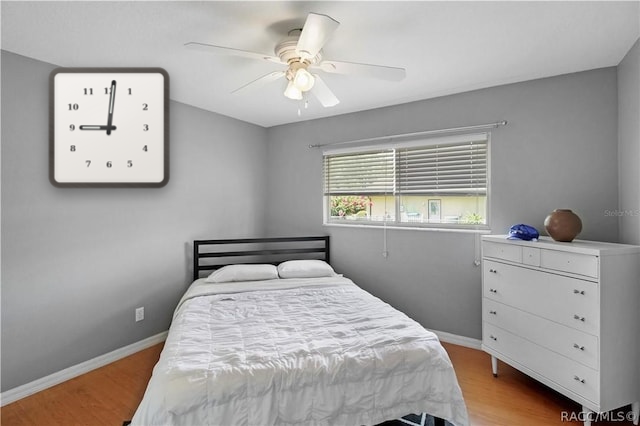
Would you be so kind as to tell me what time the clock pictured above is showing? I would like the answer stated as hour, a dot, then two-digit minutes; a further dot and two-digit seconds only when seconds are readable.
9.01
